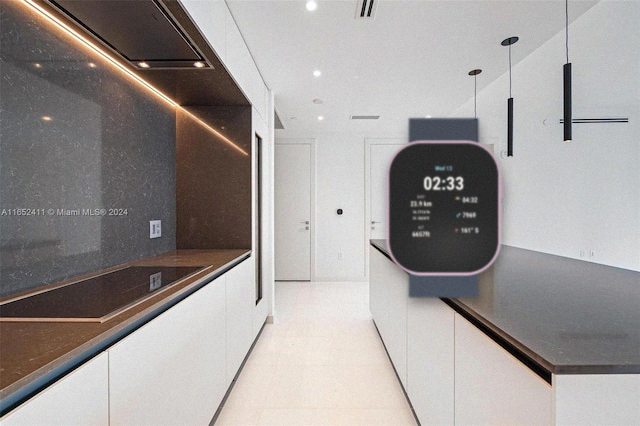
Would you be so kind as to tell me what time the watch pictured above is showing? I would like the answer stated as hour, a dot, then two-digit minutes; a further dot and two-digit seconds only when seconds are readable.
2.33
